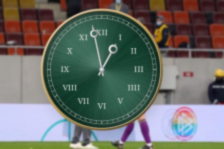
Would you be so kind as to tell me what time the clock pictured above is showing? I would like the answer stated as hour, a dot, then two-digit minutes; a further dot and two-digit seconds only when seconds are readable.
12.58
